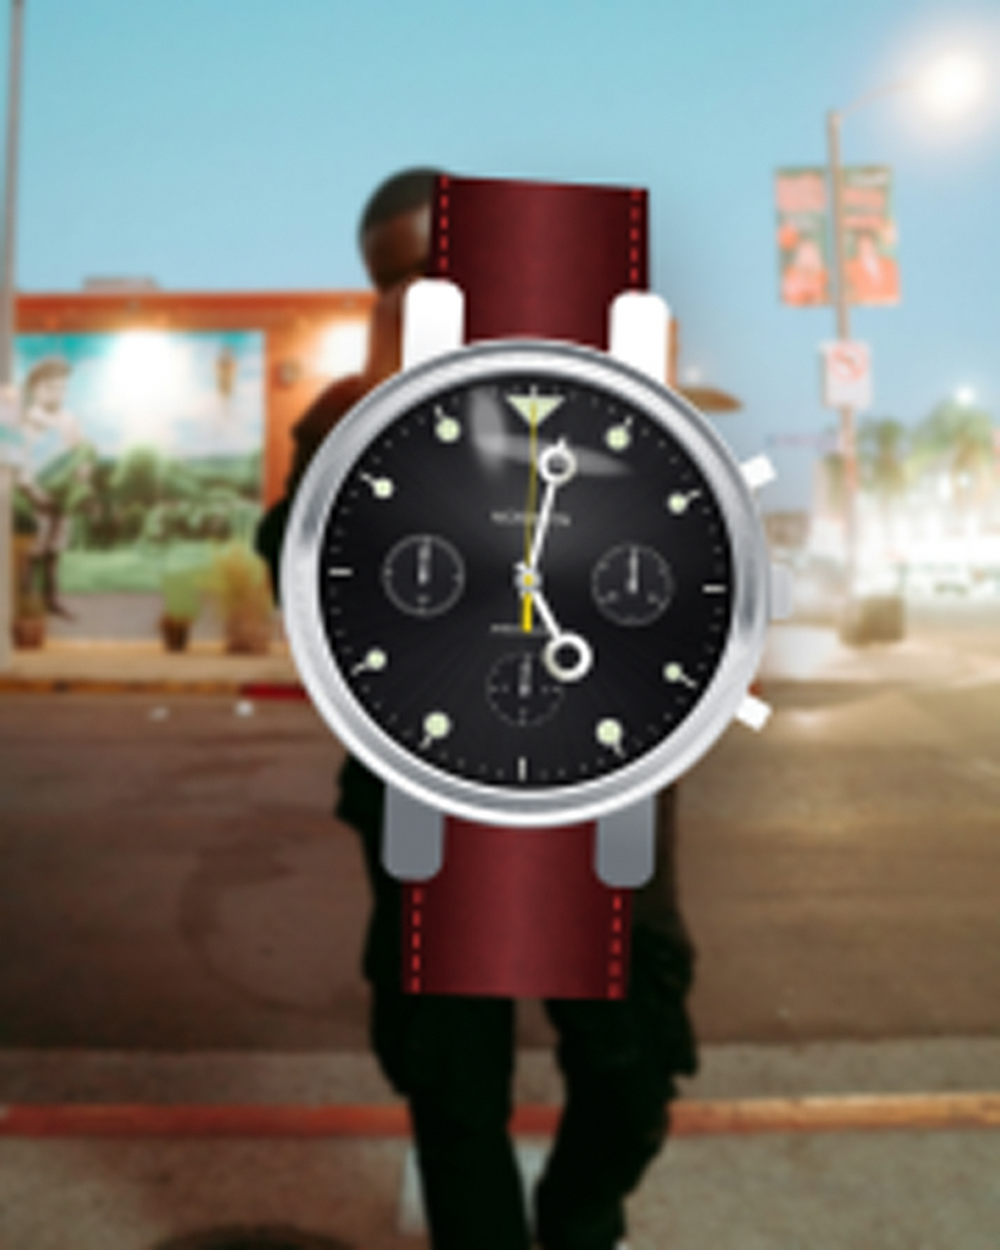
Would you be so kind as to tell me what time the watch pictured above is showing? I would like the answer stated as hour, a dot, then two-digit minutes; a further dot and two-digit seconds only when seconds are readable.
5.02
